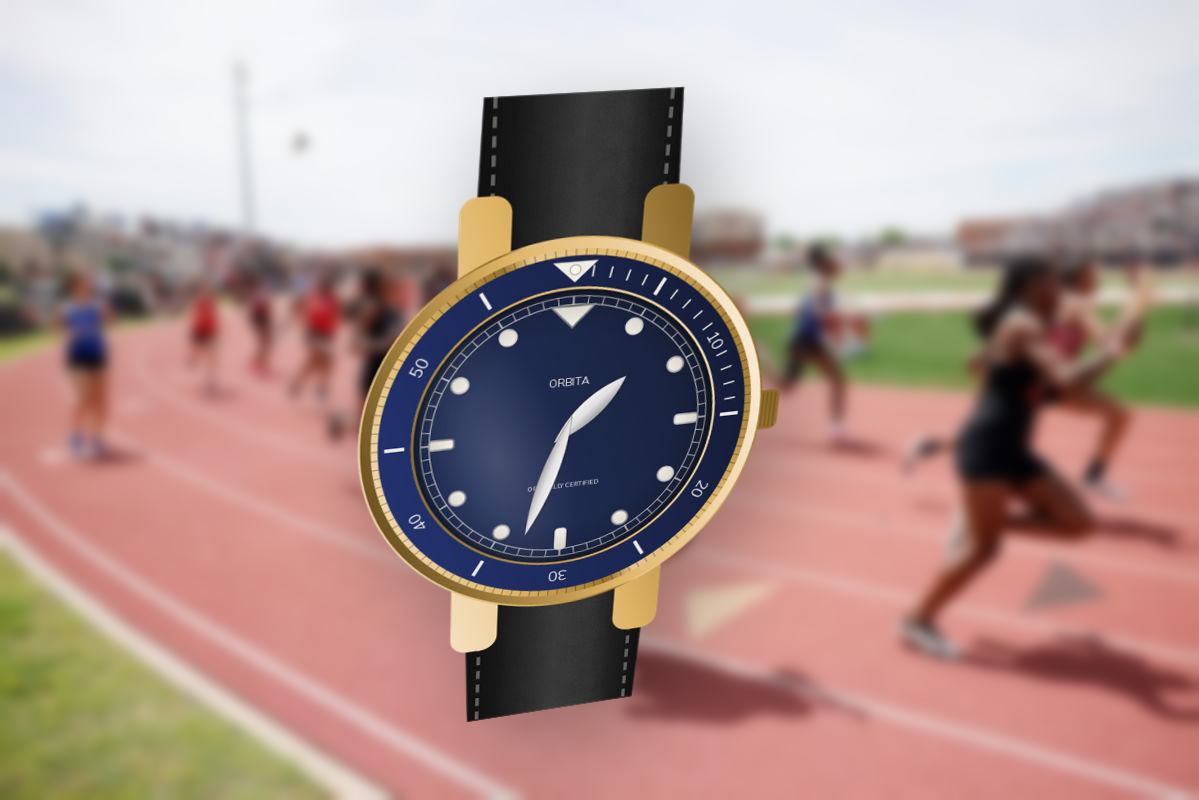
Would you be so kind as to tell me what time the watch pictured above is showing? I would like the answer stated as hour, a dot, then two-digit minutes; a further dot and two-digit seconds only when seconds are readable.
1.33
